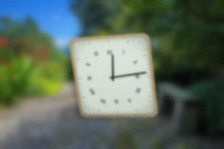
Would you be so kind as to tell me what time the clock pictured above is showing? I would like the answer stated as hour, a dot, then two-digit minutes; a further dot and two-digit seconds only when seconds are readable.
12.14
